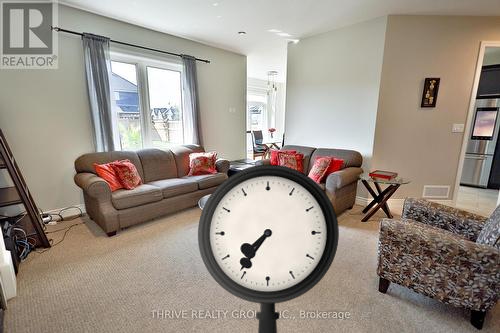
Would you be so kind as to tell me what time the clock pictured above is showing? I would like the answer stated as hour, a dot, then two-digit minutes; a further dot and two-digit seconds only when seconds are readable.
7.36
